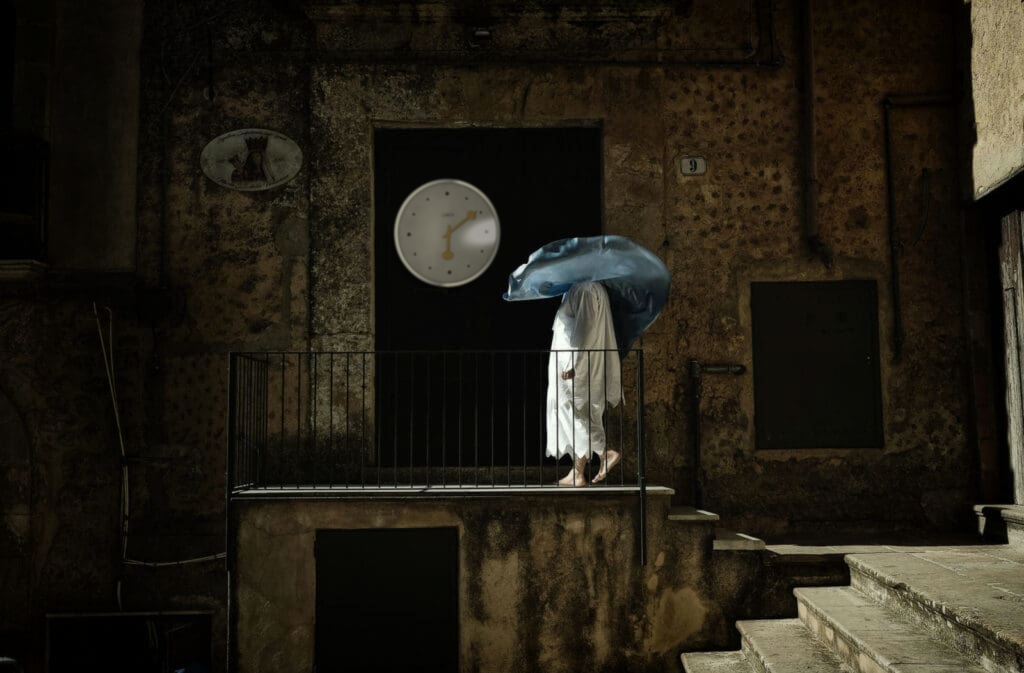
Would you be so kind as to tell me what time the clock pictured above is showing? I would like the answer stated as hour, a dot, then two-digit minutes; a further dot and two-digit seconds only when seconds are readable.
6.09
